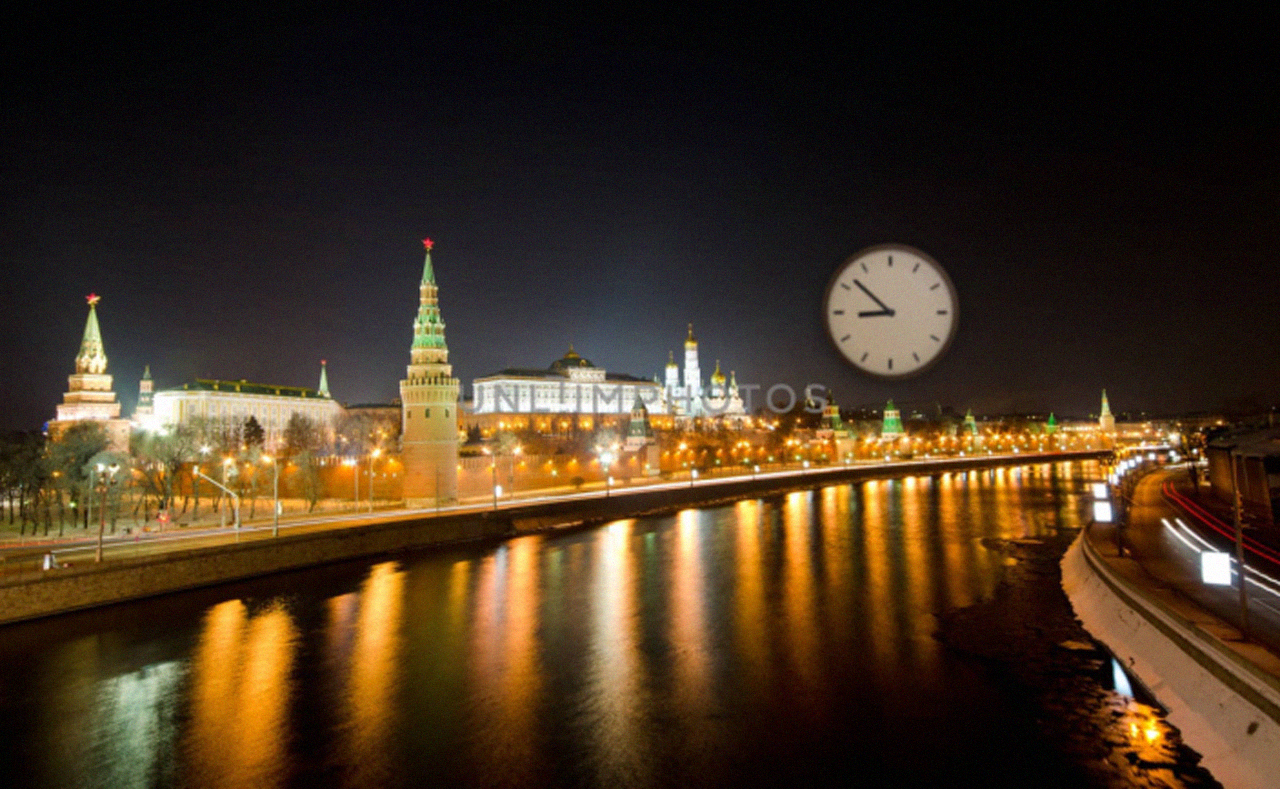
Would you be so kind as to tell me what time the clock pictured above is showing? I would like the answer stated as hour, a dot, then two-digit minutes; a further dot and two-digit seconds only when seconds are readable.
8.52
